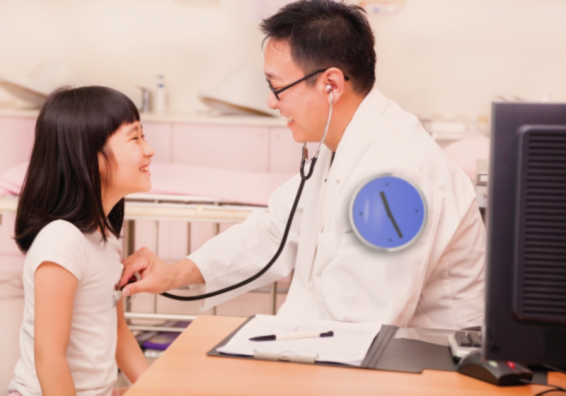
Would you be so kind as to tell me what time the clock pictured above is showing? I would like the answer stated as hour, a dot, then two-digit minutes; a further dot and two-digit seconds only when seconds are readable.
11.26
